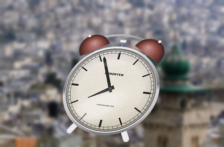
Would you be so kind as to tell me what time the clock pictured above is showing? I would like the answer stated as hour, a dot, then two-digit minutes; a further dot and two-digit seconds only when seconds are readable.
7.56
